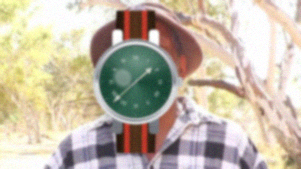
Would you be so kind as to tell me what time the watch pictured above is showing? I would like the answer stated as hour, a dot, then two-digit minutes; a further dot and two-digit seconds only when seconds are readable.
1.38
